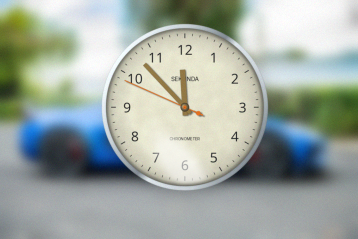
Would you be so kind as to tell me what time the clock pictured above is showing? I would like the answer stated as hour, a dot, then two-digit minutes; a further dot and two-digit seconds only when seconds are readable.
11.52.49
